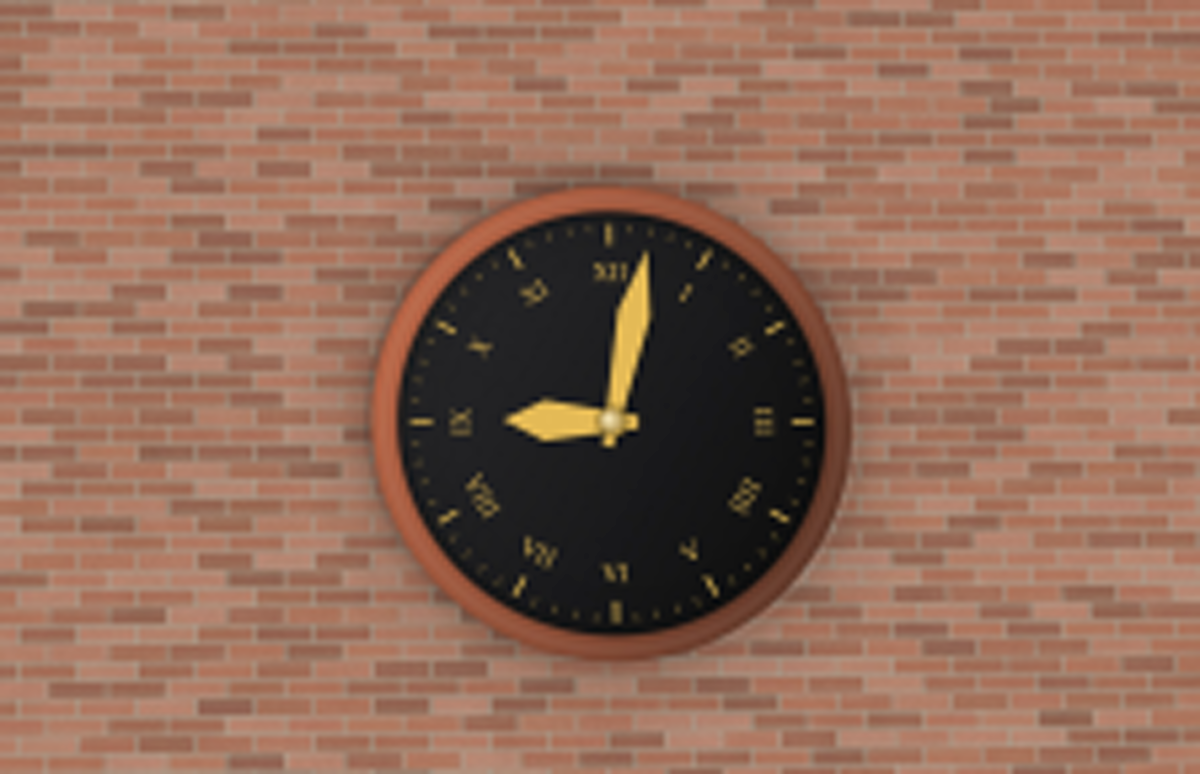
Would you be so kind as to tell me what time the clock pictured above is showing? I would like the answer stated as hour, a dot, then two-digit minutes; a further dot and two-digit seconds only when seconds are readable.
9.02
